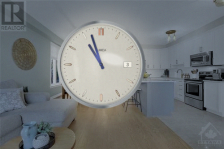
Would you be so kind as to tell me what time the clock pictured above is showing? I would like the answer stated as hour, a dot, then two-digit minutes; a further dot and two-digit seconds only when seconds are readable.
10.57
